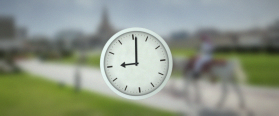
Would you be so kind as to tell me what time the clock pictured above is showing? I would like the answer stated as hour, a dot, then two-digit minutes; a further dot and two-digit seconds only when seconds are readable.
9.01
